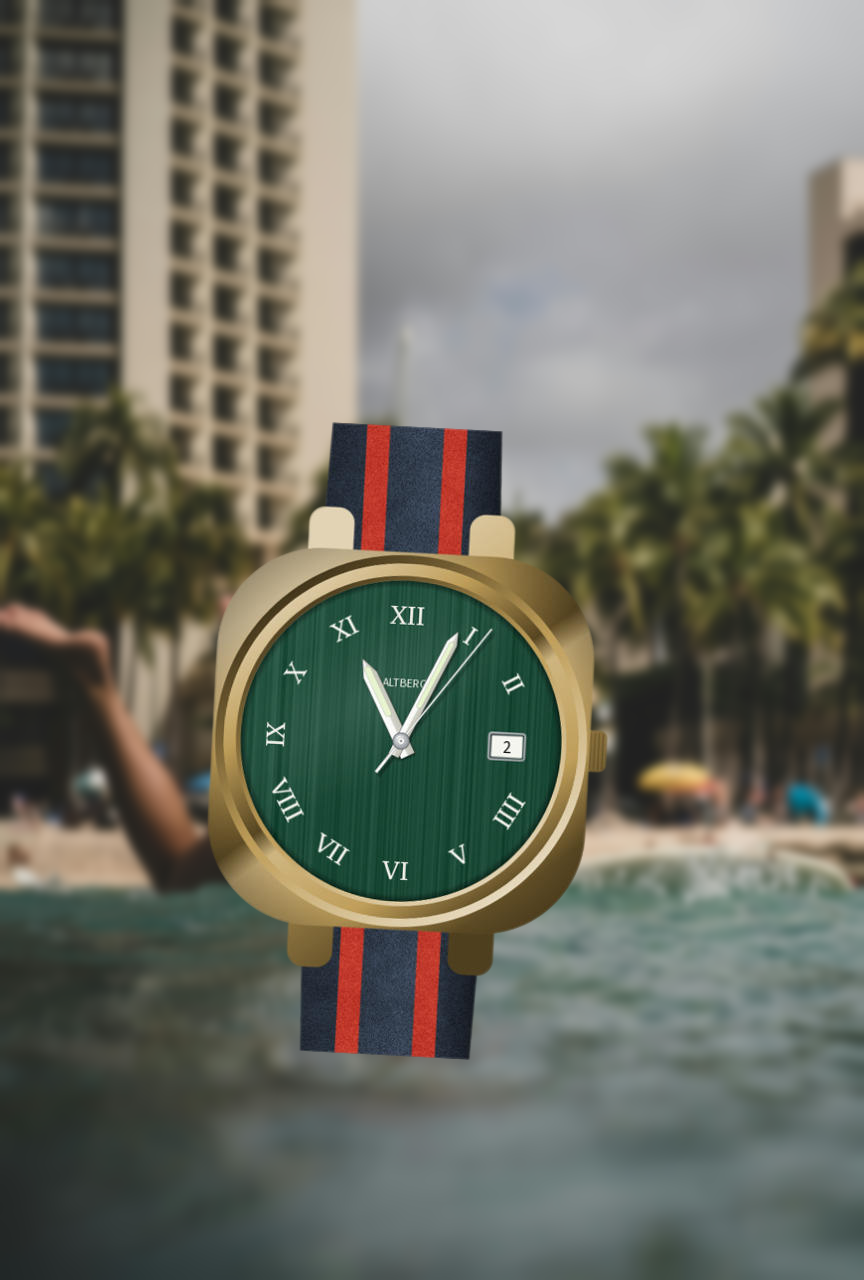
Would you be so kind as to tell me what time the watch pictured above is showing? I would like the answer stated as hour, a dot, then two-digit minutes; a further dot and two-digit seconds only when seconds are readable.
11.04.06
